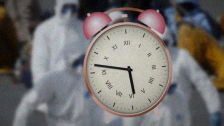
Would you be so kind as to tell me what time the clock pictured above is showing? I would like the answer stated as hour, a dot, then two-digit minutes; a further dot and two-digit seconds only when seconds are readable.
5.47
